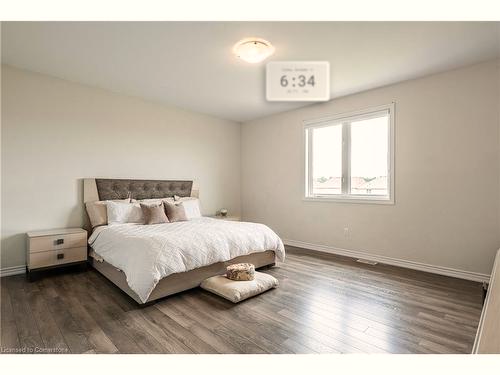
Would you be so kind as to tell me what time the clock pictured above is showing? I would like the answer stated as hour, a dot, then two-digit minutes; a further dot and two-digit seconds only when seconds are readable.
6.34
